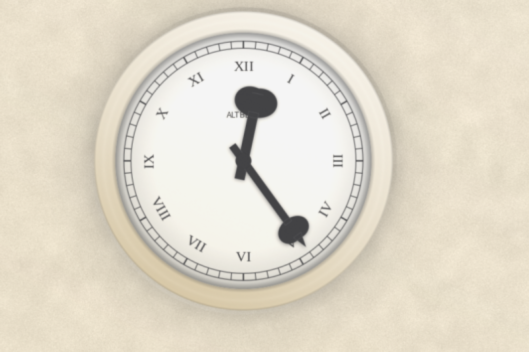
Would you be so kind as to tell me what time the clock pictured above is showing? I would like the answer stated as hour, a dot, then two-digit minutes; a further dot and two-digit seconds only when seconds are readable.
12.24
